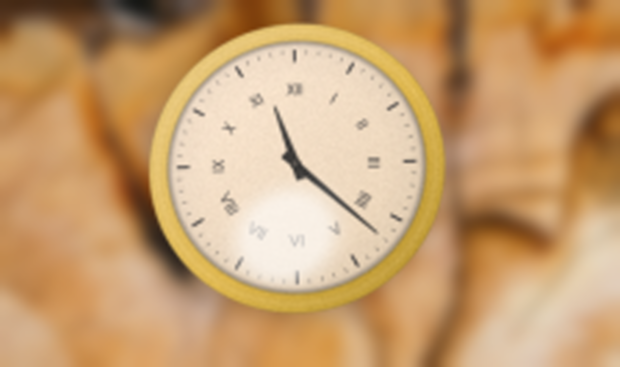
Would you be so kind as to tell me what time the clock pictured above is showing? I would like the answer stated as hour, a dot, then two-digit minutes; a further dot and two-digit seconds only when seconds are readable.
11.22
